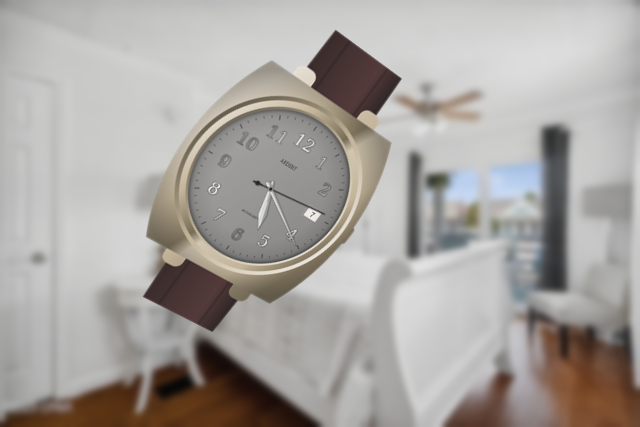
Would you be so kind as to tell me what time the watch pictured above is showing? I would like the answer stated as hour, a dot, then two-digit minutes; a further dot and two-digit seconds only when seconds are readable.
5.20.14
